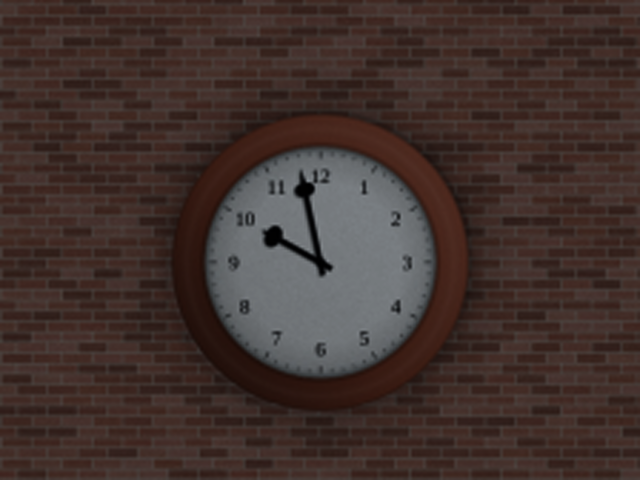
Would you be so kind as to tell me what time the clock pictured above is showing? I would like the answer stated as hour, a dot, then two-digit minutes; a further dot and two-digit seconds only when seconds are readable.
9.58
